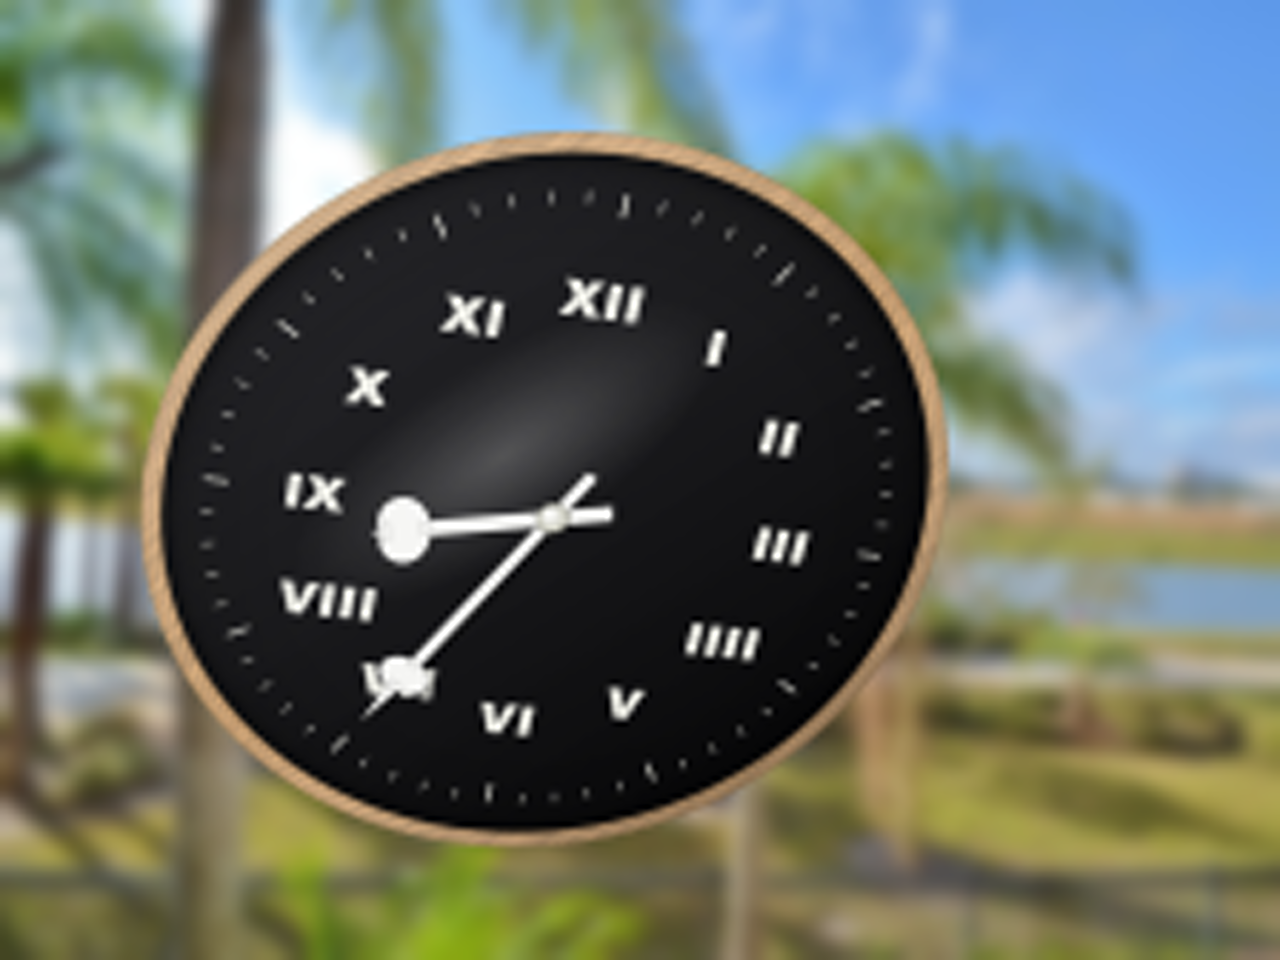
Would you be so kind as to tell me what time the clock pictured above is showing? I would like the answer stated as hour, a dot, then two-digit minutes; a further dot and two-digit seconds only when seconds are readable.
8.35
